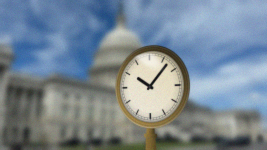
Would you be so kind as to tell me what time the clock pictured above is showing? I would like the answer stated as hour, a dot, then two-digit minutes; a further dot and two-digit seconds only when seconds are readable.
10.07
